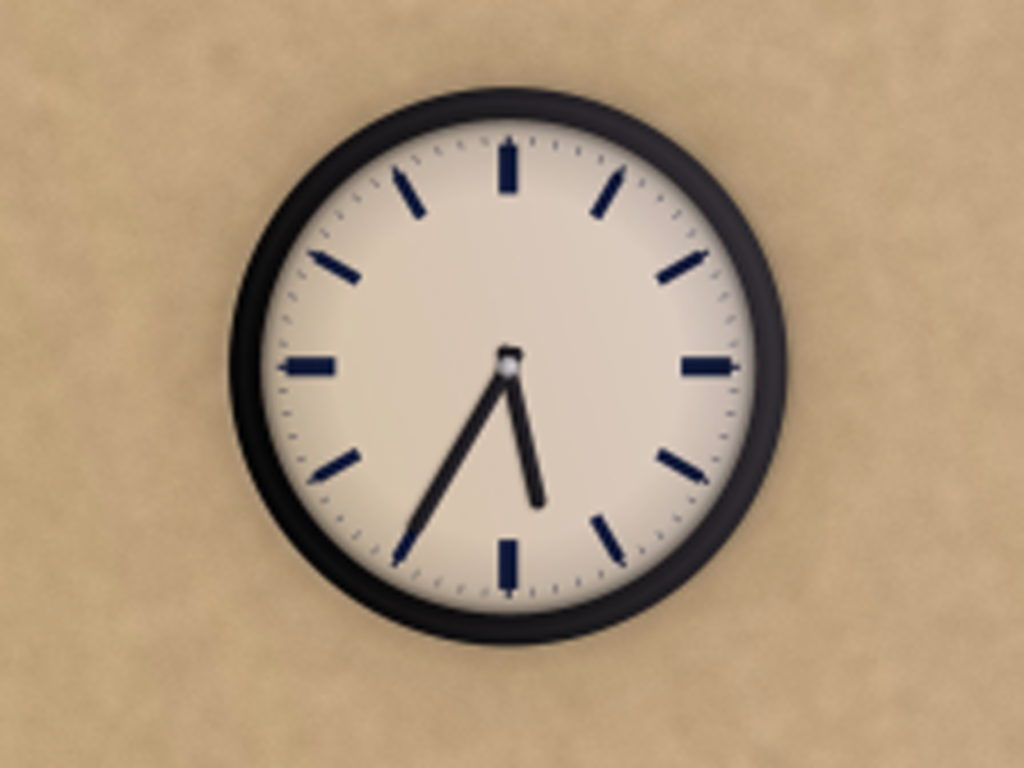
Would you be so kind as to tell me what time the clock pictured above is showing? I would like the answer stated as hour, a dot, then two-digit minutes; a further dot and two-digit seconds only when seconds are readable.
5.35
